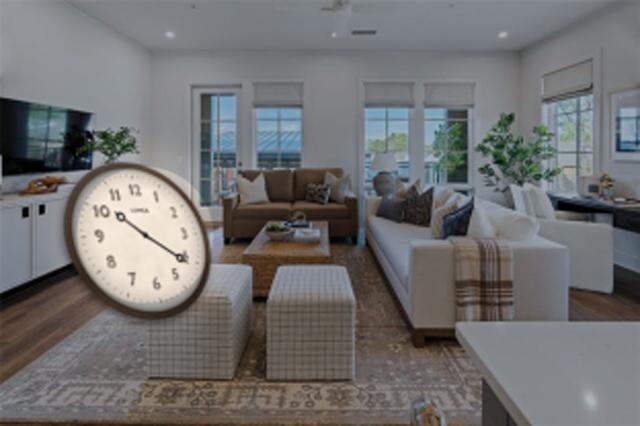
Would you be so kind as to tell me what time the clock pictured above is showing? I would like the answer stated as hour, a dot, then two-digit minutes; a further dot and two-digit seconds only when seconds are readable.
10.21
